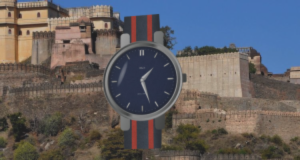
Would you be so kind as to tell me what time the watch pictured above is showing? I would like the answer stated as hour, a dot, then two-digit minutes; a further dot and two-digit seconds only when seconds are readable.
1.27
